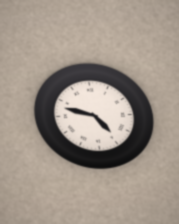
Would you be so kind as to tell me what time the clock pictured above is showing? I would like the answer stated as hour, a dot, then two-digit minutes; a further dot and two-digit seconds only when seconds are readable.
4.48
